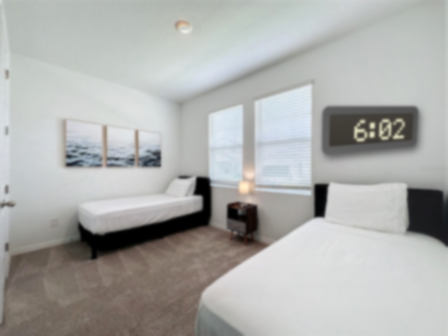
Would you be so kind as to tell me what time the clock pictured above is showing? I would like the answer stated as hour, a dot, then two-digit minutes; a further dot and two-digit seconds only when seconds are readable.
6.02
